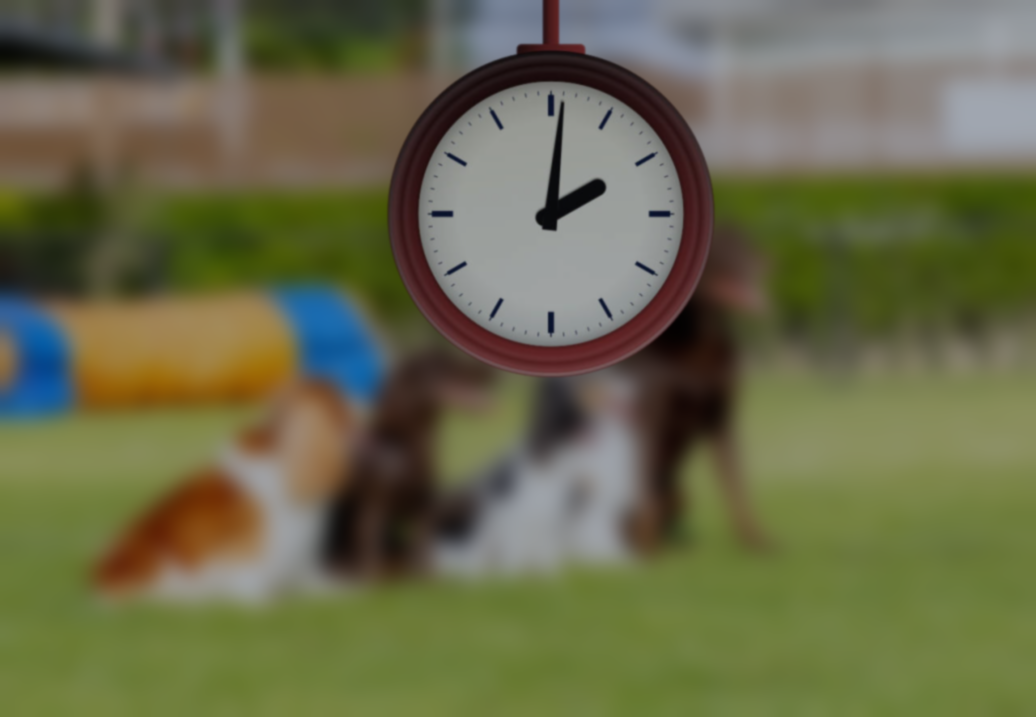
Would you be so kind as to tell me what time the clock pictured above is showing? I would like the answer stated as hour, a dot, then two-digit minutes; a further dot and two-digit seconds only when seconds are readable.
2.01
